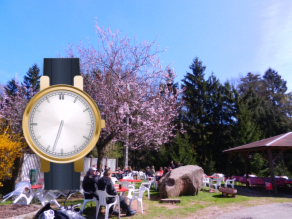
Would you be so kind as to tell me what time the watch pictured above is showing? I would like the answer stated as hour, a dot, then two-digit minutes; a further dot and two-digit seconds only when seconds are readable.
6.33
